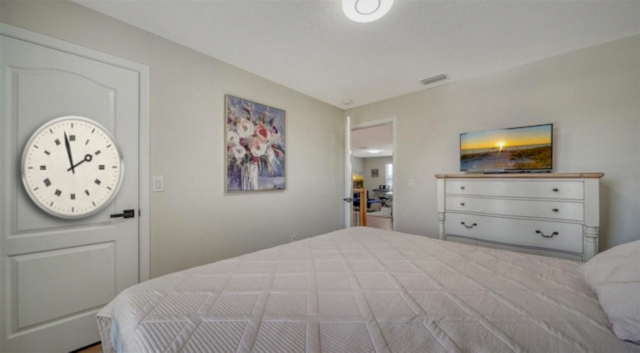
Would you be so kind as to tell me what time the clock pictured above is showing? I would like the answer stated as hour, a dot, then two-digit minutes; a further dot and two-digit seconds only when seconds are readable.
1.58
